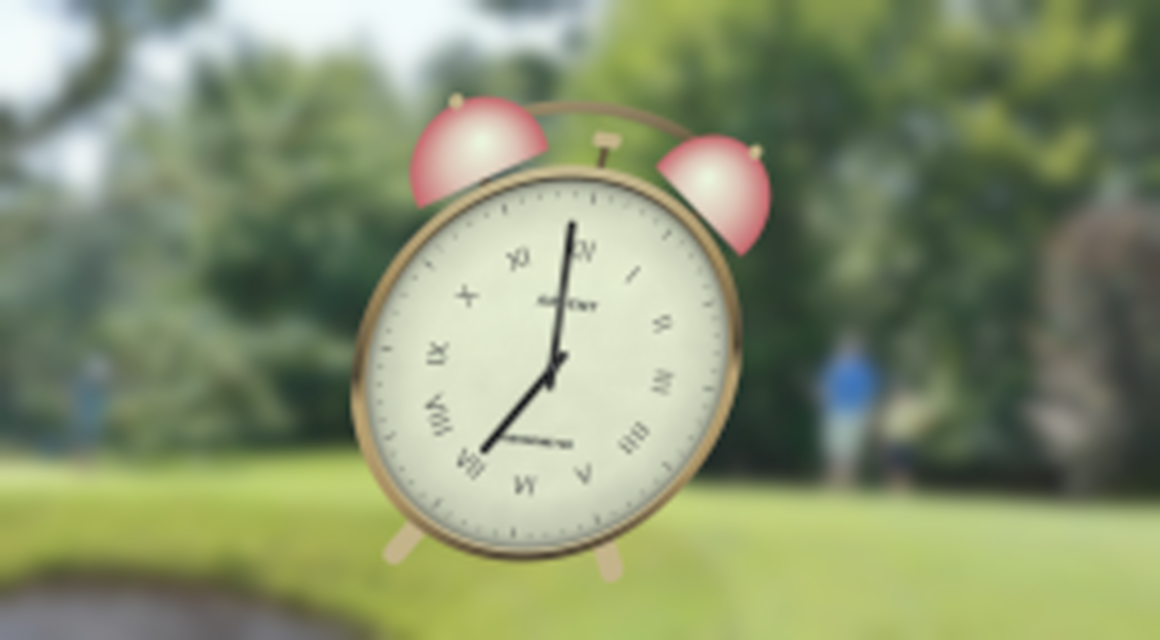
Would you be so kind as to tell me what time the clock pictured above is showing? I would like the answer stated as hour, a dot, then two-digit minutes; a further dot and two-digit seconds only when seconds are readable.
6.59
